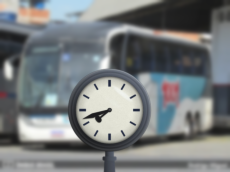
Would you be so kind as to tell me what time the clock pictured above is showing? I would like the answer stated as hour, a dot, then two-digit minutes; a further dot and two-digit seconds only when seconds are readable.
7.42
